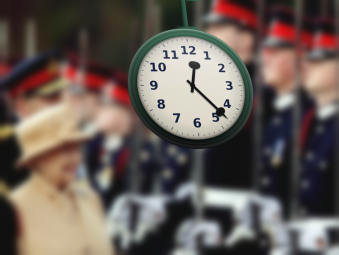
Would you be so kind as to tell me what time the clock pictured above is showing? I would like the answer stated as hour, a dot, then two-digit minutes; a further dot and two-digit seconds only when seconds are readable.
12.23
